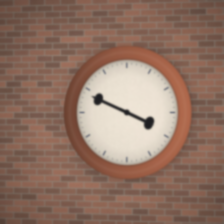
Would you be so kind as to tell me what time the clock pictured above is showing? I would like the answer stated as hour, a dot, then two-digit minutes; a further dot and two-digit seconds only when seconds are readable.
3.49
